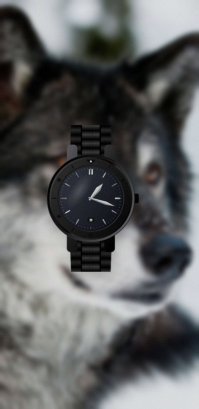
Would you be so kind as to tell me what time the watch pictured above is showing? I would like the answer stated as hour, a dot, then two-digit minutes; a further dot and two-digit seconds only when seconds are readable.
1.18
